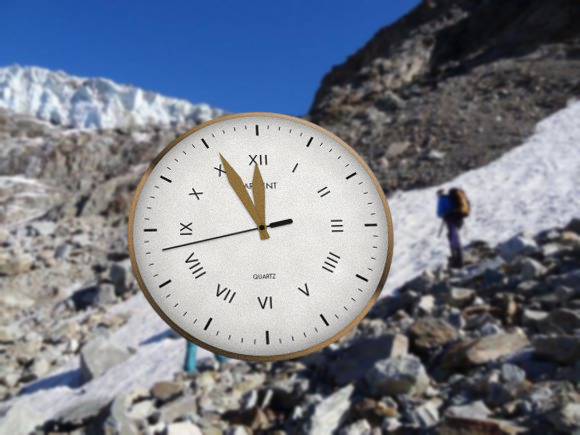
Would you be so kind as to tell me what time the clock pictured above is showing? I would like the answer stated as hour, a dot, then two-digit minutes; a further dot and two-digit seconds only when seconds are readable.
11.55.43
